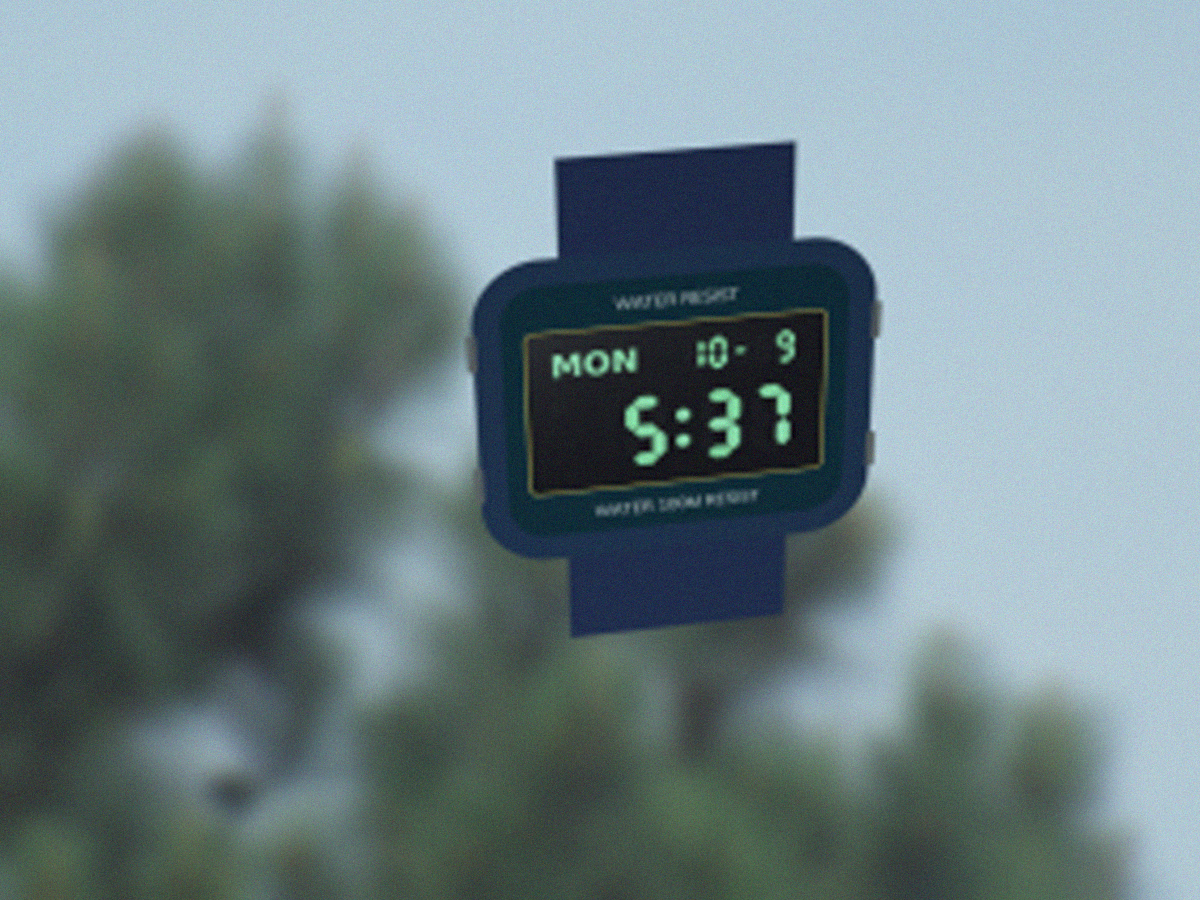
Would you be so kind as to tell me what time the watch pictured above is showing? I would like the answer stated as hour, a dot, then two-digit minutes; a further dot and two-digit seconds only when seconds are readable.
5.37
